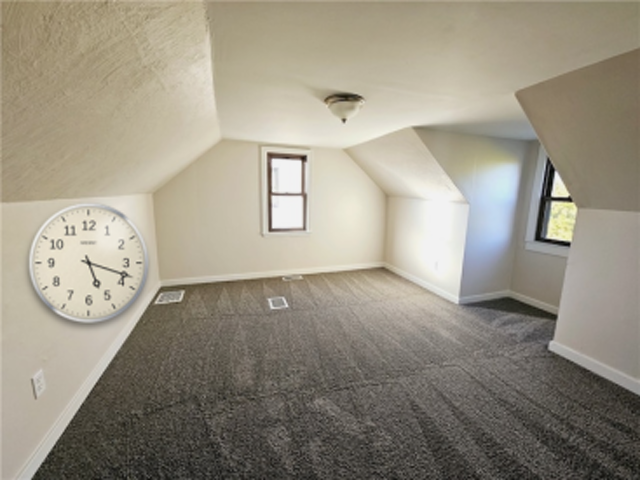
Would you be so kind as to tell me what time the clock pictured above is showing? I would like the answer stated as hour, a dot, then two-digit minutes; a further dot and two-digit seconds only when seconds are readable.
5.18
